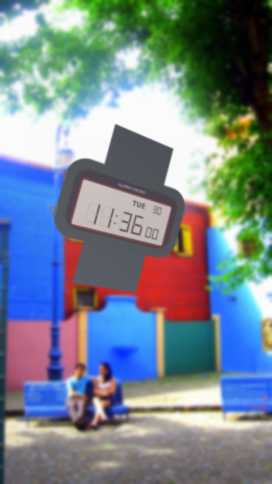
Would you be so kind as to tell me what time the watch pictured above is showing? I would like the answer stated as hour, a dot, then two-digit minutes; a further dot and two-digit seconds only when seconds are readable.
11.36.00
